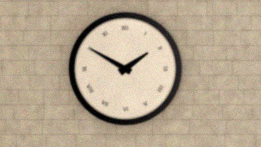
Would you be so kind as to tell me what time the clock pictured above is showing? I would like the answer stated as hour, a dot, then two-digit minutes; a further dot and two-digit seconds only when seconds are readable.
1.50
